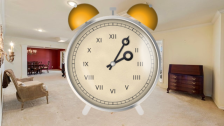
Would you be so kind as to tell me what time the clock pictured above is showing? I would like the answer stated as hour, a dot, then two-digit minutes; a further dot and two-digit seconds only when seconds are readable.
2.05
